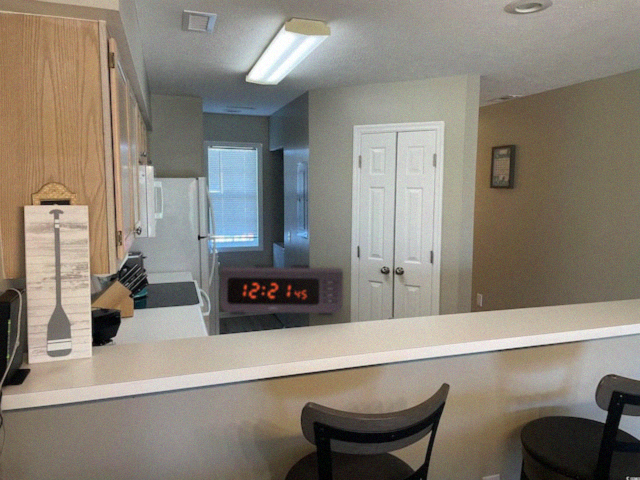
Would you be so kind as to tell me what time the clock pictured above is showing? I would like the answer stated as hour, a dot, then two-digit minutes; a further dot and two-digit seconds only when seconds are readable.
12.21
